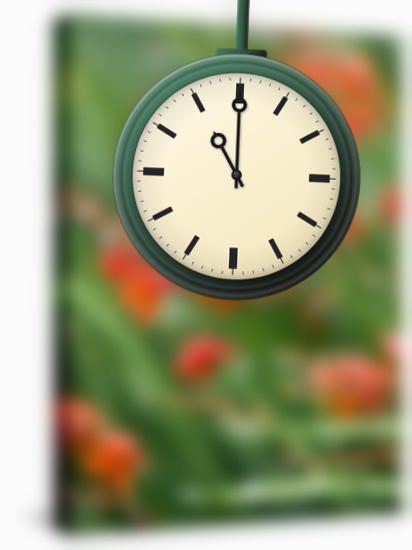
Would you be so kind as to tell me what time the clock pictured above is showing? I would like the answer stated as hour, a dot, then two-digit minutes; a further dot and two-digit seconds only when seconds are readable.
11.00
